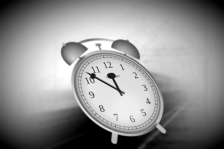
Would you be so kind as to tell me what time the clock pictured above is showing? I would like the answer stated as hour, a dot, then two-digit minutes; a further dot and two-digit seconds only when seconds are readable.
11.52
